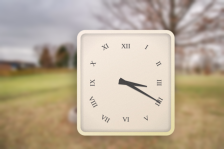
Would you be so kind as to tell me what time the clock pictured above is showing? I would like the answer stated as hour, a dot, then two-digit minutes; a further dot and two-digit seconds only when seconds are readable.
3.20
